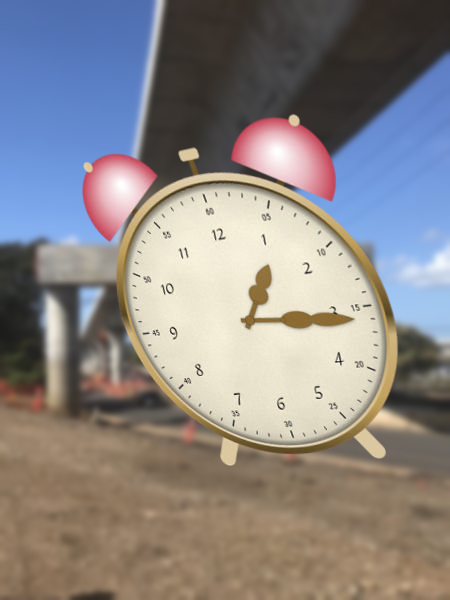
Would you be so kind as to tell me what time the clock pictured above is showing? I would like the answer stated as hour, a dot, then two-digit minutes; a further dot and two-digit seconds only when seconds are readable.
1.16
